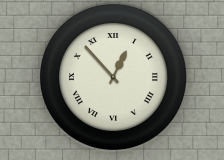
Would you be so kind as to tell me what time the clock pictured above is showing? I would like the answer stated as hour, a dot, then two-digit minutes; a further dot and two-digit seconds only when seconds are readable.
12.53
